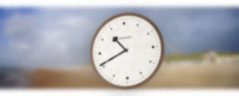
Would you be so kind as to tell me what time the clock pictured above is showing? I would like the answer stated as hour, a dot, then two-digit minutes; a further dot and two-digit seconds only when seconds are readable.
10.41
